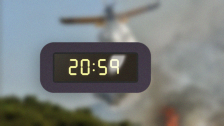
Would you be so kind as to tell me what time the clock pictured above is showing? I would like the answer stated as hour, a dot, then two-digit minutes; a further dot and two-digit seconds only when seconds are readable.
20.59
